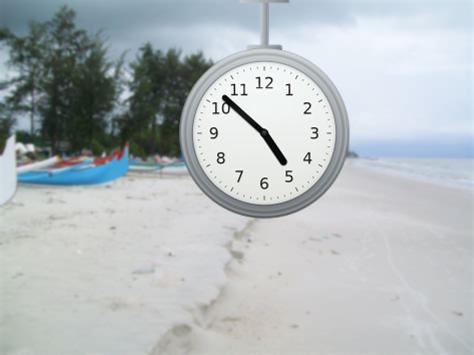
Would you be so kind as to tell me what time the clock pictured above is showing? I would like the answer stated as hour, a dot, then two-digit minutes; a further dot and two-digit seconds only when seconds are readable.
4.52
